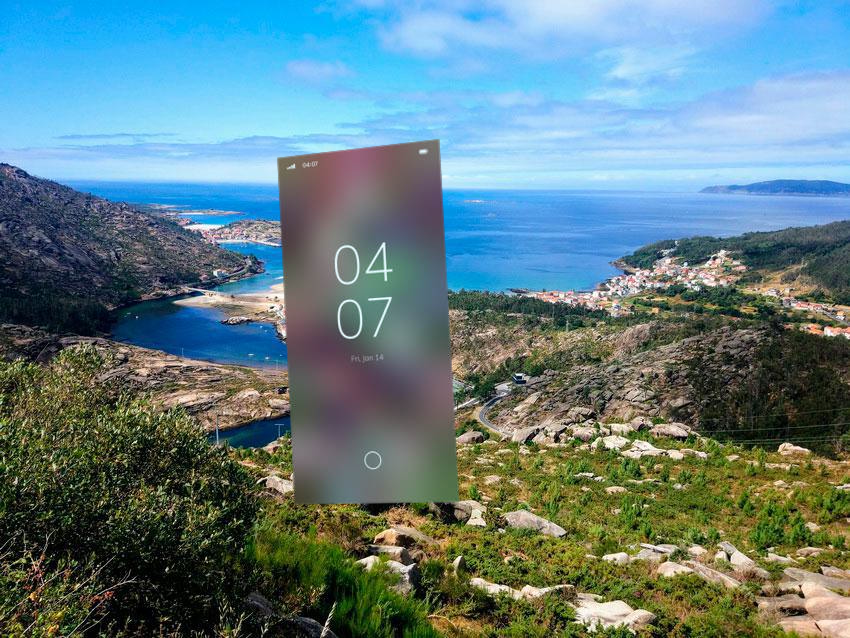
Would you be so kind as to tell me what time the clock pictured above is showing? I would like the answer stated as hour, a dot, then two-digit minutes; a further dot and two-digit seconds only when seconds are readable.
4.07
